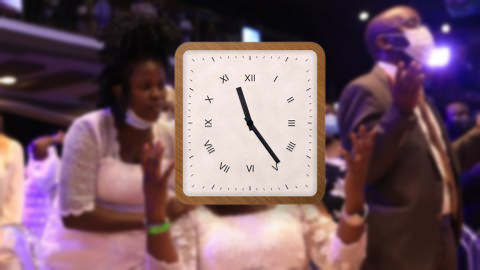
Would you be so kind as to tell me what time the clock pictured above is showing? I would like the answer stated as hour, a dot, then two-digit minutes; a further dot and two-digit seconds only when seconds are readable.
11.24
